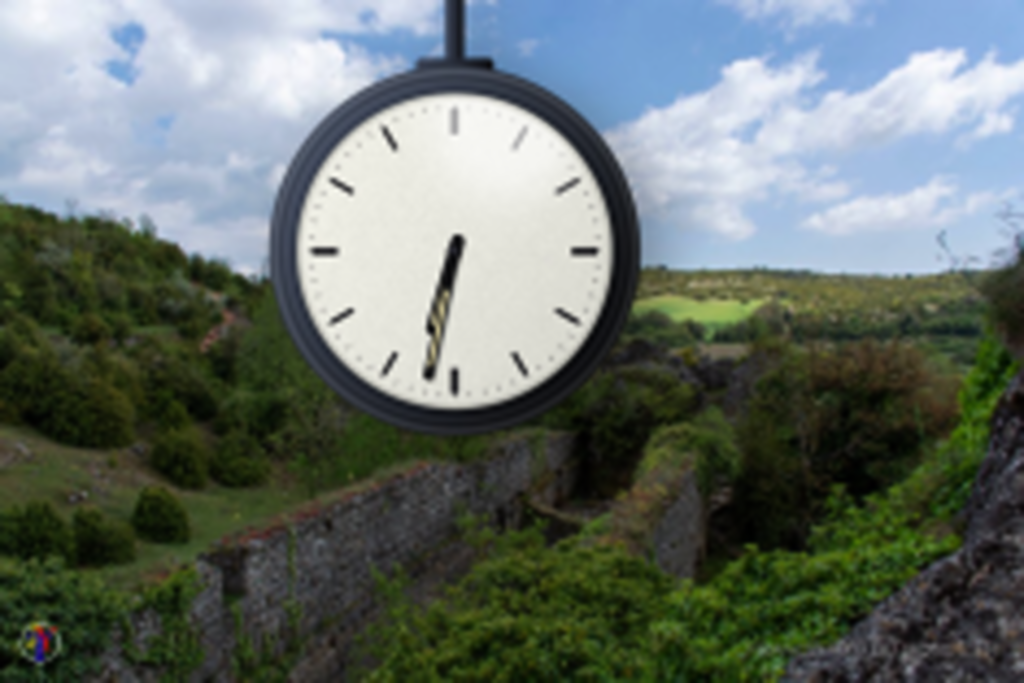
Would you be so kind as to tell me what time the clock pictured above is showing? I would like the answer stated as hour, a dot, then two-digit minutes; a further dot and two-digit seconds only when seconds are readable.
6.32
